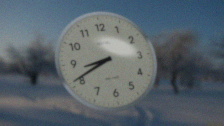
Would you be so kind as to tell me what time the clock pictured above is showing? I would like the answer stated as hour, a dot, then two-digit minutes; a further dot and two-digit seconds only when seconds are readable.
8.41
